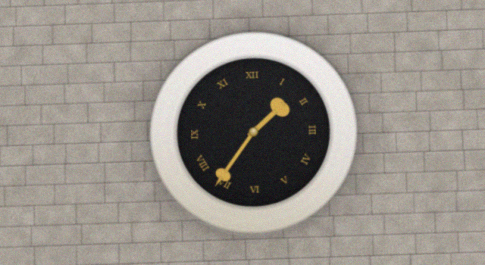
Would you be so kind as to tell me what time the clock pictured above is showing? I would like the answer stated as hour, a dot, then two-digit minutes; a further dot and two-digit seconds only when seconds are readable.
1.36
